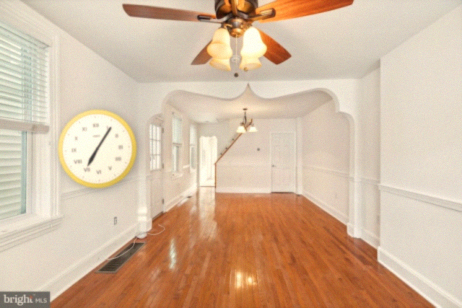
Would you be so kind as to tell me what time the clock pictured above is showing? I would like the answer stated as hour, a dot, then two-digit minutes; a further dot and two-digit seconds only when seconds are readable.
7.06
